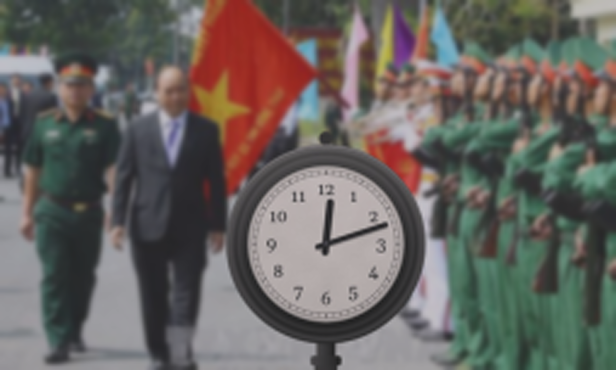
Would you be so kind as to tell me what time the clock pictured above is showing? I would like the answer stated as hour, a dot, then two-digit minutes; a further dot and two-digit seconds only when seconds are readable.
12.12
